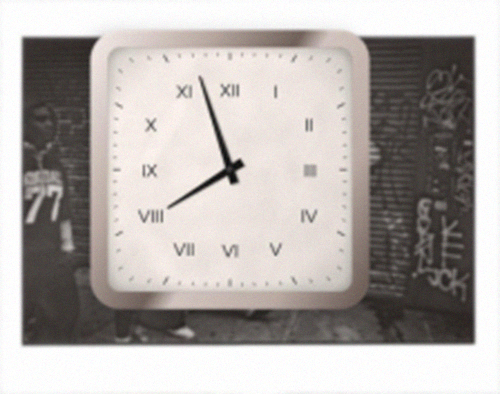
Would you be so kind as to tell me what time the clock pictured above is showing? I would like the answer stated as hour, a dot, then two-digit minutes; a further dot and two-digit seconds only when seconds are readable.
7.57
